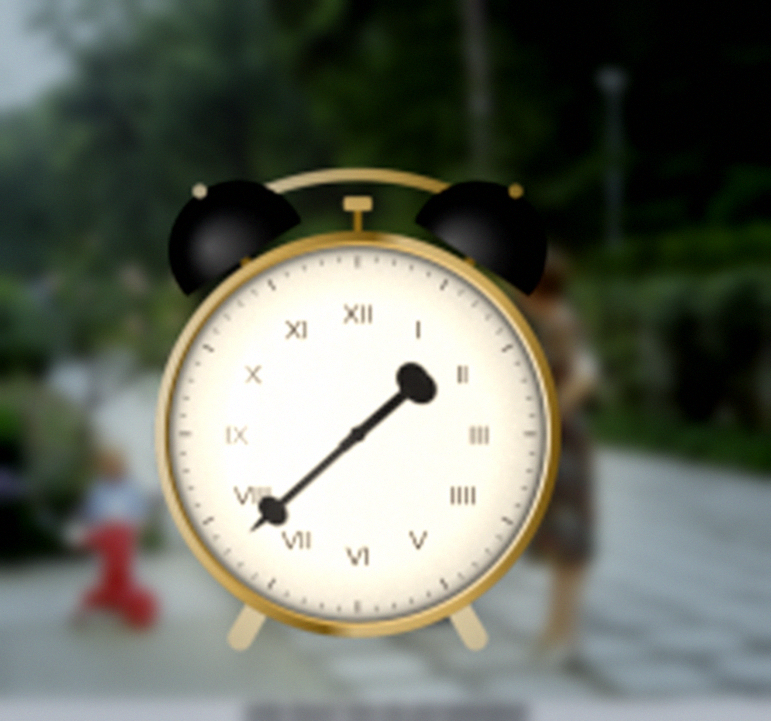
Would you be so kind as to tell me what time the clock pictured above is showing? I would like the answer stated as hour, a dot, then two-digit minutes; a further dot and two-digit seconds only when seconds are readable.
1.38
